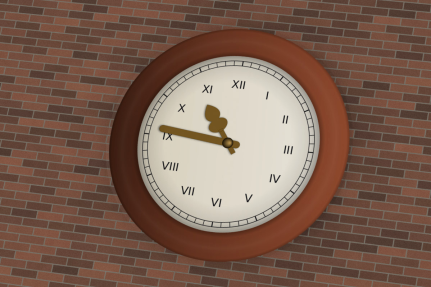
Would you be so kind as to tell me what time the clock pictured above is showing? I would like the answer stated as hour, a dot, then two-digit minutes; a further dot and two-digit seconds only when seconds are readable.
10.46
